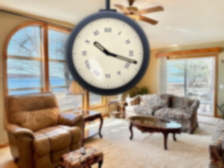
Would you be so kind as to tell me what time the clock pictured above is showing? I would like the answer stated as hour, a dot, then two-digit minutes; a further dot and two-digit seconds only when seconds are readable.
10.18
